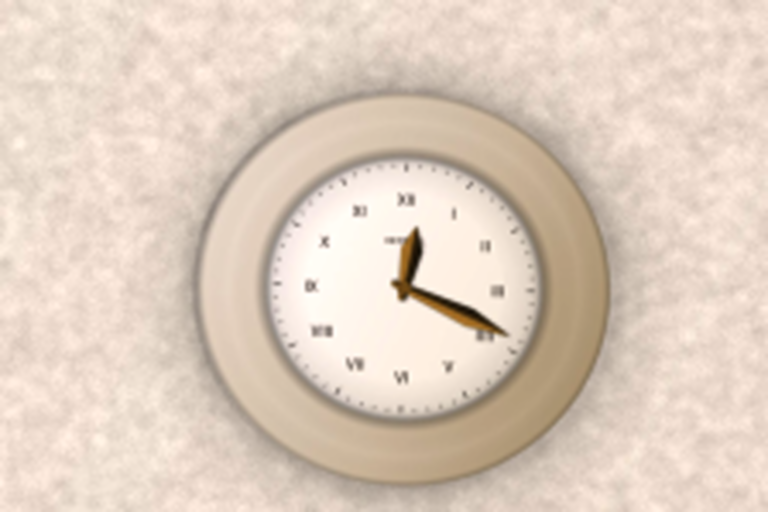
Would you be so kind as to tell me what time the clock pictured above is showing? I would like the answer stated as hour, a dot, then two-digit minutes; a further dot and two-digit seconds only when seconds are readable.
12.19
